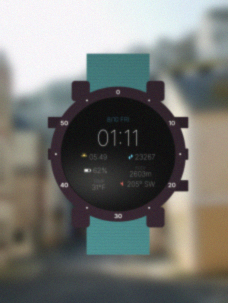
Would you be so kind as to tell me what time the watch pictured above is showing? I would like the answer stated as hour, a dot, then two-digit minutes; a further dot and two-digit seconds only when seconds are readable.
1.11
